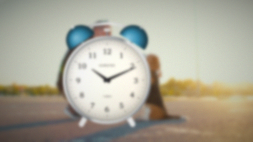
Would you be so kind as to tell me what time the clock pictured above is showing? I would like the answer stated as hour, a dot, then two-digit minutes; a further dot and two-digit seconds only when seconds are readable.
10.11
